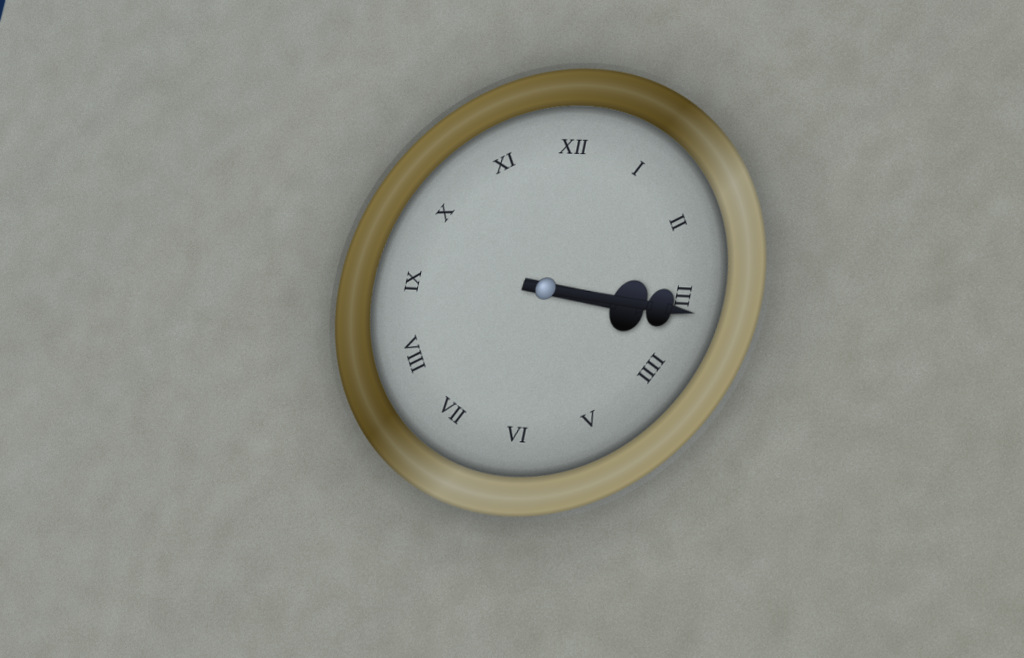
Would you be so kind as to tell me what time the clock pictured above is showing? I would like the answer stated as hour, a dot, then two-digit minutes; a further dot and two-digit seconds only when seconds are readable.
3.16
